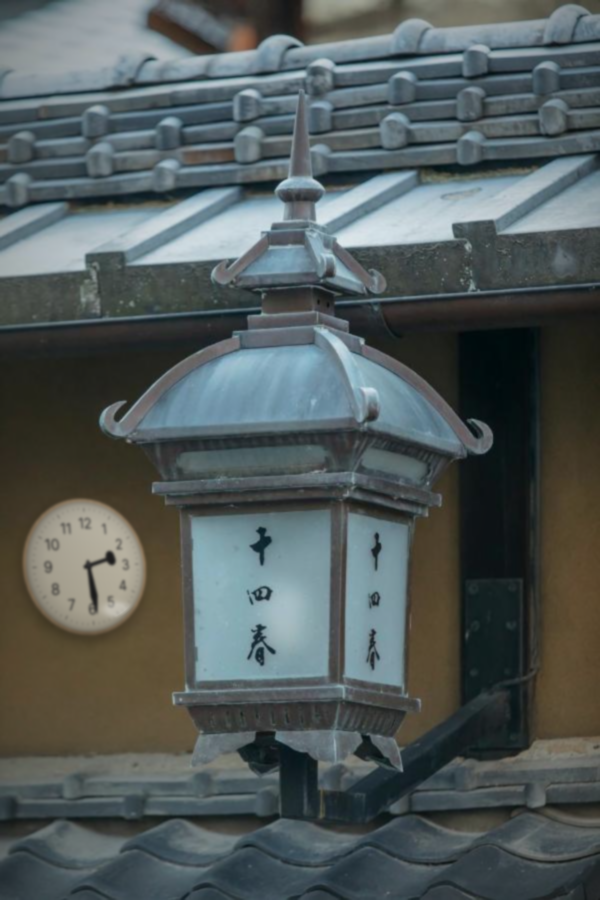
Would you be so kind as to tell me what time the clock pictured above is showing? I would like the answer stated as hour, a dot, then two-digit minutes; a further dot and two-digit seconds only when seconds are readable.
2.29
